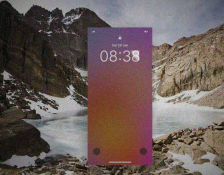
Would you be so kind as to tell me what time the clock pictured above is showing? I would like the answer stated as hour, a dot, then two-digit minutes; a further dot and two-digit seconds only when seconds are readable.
8.38
